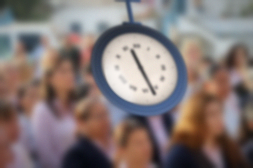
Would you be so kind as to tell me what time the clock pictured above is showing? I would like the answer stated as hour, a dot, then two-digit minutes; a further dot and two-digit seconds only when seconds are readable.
11.27
